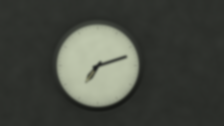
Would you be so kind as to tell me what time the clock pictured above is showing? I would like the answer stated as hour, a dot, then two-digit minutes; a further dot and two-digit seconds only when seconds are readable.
7.12
